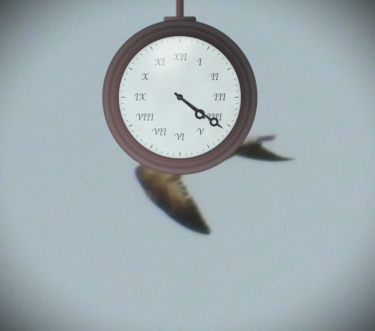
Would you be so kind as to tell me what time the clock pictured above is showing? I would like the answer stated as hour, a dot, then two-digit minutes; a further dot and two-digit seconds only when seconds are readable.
4.21
